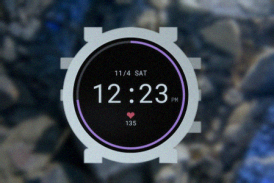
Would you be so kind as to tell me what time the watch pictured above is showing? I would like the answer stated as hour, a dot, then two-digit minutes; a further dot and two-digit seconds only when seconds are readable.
12.23
